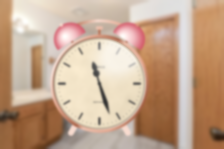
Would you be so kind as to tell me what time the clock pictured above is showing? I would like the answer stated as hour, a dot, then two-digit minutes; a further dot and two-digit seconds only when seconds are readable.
11.27
